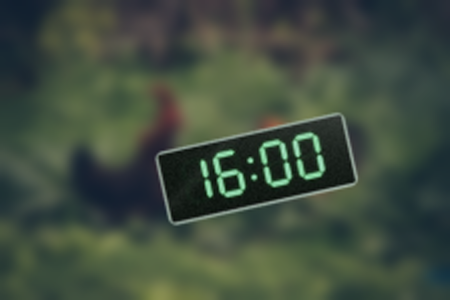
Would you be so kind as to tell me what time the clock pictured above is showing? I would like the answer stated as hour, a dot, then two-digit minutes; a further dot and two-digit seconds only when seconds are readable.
16.00
